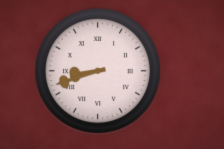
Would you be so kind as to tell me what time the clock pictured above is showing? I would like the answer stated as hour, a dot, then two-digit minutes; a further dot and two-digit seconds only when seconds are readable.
8.42
